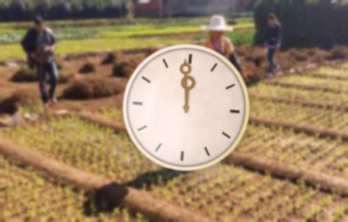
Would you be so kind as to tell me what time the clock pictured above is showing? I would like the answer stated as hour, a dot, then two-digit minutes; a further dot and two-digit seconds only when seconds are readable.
11.59
